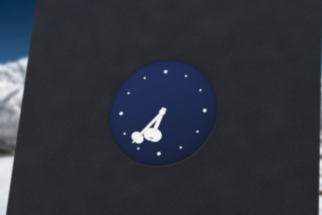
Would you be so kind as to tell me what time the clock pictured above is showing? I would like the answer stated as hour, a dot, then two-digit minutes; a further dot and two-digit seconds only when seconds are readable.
6.37
